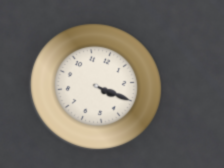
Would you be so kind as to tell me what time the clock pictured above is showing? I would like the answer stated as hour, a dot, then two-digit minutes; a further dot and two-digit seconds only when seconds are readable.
3.15
